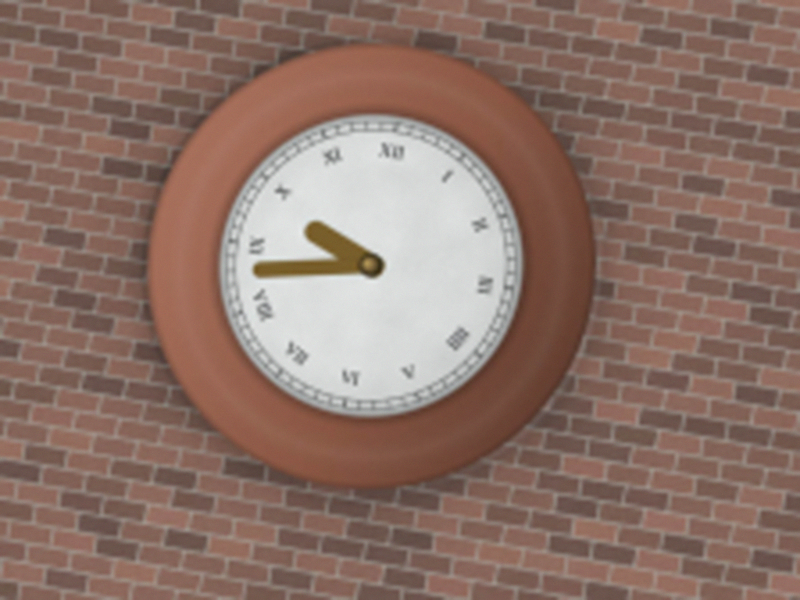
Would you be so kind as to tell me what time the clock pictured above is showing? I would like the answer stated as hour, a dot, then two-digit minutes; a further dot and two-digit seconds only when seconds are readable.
9.43
